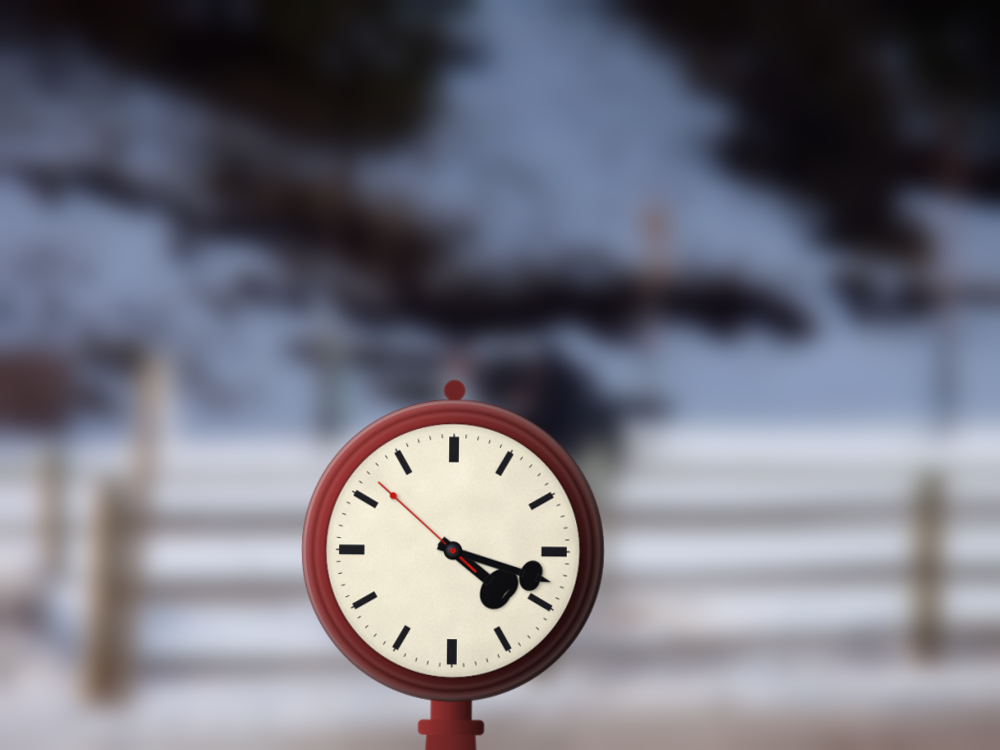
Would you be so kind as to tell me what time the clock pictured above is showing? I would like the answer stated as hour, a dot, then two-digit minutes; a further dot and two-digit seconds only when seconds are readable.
4.17.52
